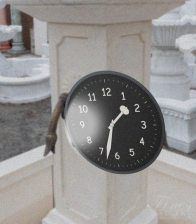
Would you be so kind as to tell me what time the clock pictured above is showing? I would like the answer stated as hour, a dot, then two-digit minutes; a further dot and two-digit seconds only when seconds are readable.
1.33
